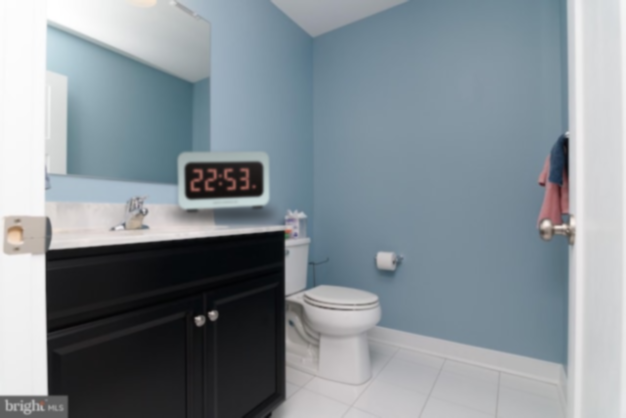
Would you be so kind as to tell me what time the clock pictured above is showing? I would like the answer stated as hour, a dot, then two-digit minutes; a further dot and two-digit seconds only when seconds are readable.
22.53
